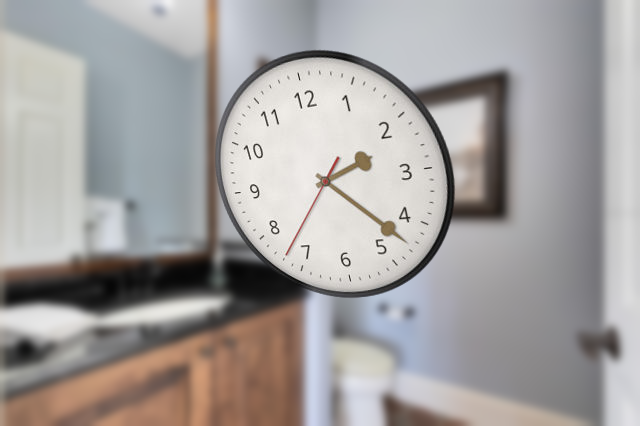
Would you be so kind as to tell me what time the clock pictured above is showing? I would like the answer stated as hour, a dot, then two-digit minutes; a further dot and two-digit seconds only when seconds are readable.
2.22.37
